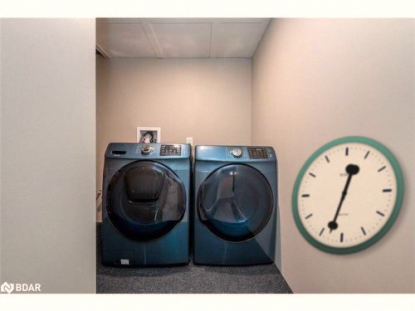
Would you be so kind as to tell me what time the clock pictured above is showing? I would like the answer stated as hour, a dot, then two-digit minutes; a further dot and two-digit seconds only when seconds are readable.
12.33
